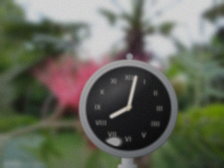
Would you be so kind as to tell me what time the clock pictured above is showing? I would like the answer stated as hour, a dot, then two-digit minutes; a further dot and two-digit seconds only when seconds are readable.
8.02
